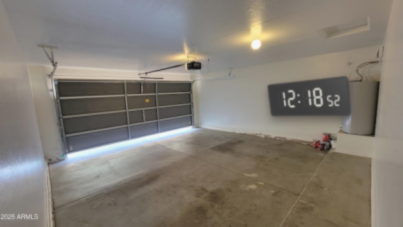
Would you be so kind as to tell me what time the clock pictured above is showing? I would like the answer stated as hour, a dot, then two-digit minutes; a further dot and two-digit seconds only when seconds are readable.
12.18
